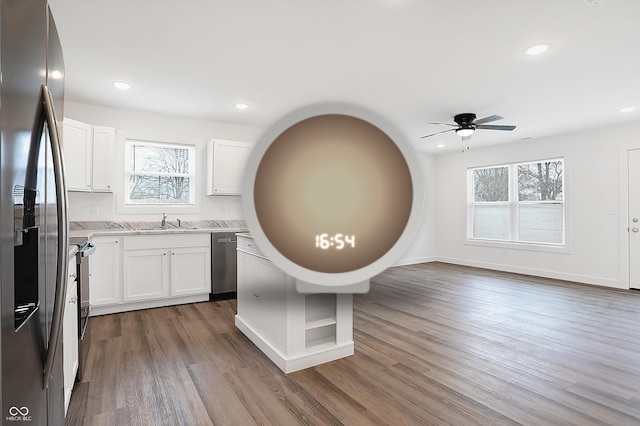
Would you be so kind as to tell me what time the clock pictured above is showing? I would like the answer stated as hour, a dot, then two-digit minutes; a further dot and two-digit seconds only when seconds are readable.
16.54
